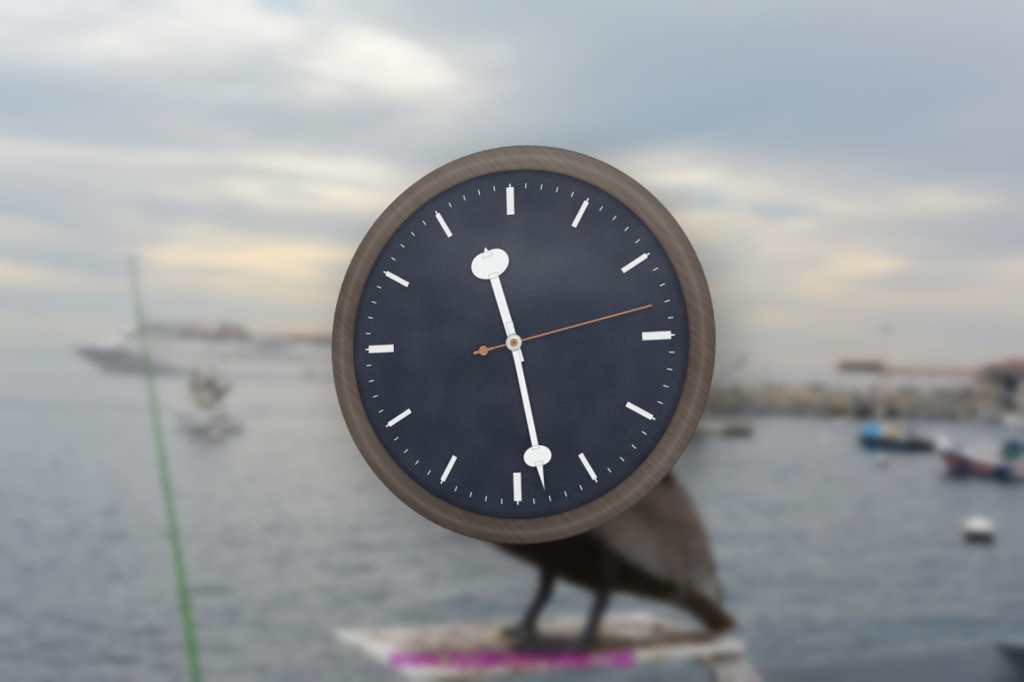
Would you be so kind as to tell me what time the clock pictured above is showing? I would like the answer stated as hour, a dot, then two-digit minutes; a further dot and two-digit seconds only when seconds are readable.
11.28.13
